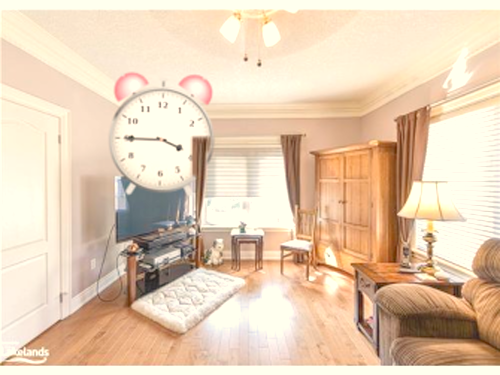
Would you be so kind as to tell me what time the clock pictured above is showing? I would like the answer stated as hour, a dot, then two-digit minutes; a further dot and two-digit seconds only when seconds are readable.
3.45
